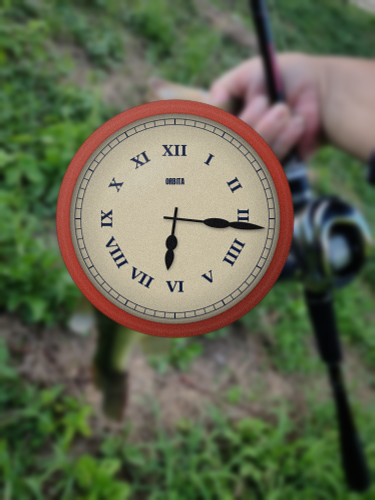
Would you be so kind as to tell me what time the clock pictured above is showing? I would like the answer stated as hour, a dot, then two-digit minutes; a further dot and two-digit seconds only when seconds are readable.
6.16
